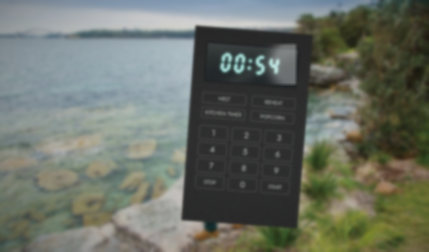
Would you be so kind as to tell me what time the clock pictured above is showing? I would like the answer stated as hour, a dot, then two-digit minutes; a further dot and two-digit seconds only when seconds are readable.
0.54
